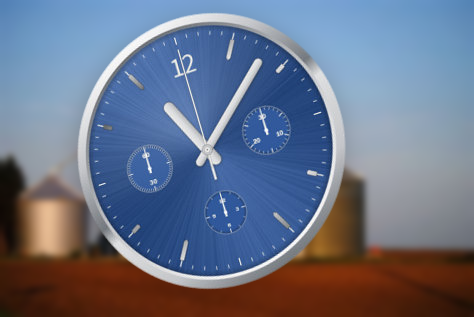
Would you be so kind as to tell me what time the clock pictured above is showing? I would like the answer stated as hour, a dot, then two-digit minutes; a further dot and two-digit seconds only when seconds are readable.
11.08
